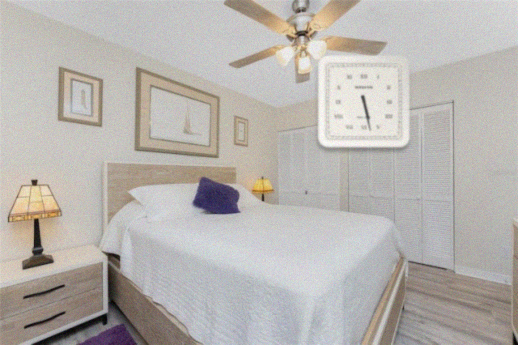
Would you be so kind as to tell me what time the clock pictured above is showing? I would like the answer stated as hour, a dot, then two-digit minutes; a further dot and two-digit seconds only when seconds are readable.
5.28
